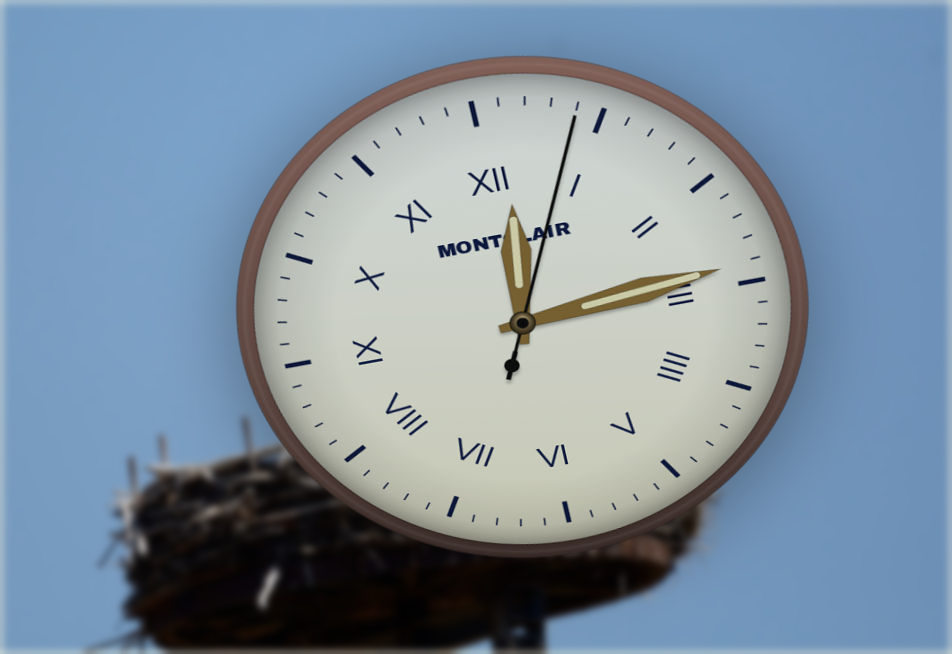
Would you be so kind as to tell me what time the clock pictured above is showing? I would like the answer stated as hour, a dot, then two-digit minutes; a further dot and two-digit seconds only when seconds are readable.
12.14.04
